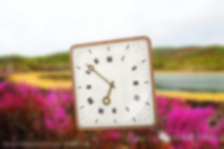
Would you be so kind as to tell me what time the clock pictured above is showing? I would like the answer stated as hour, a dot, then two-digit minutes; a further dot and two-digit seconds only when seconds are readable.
6.52
